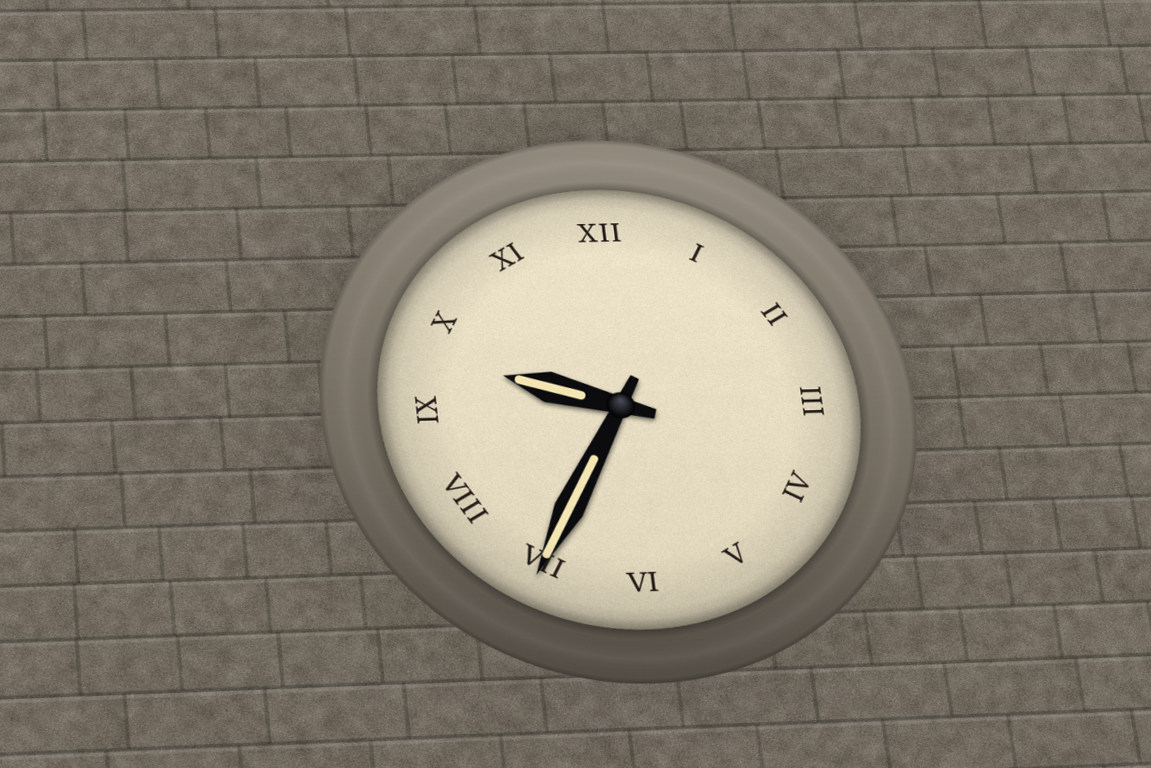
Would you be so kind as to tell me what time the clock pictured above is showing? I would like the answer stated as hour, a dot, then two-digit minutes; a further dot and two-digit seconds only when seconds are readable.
9.35
